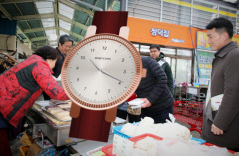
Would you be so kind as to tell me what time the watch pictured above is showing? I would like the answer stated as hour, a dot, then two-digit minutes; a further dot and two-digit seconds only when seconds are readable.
10.19
